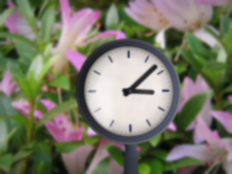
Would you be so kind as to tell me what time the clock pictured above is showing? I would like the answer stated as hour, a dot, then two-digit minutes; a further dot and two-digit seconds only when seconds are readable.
3.08
